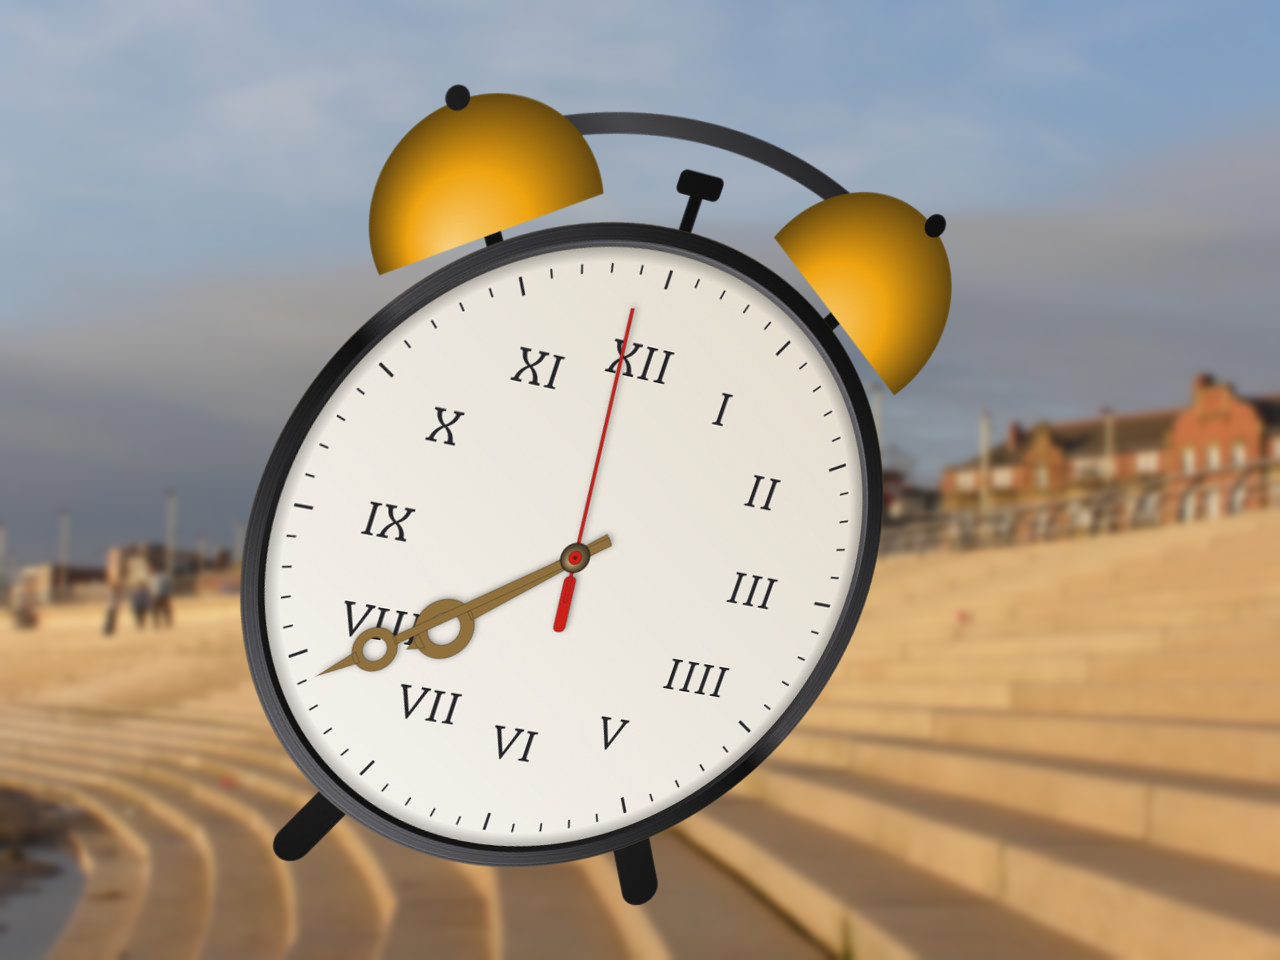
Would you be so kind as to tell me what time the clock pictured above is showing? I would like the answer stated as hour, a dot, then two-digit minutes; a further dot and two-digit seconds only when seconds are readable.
7.38.59
